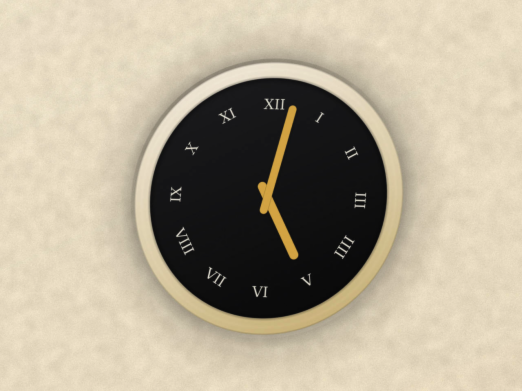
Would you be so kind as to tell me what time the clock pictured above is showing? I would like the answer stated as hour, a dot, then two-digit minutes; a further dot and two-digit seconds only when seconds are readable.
5.02
